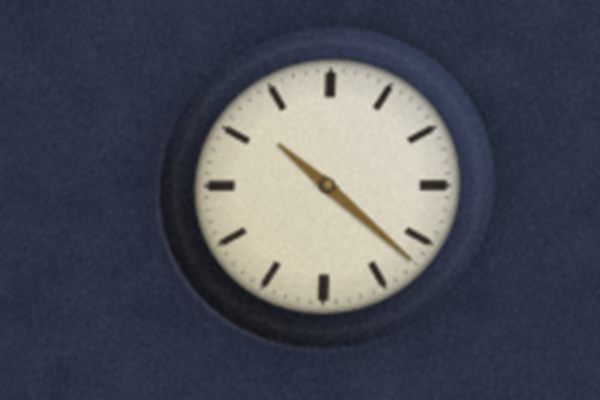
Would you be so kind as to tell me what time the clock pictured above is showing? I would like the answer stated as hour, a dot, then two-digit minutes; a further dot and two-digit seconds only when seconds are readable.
10.22
